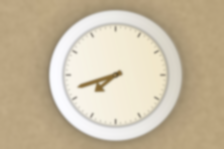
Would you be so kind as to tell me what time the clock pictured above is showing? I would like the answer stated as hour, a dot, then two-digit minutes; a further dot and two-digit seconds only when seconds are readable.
7.42
